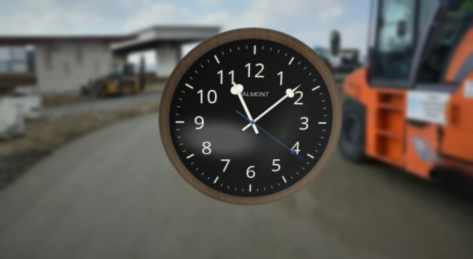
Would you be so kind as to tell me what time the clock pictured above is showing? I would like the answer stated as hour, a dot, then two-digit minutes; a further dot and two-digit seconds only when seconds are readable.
11.08.21
